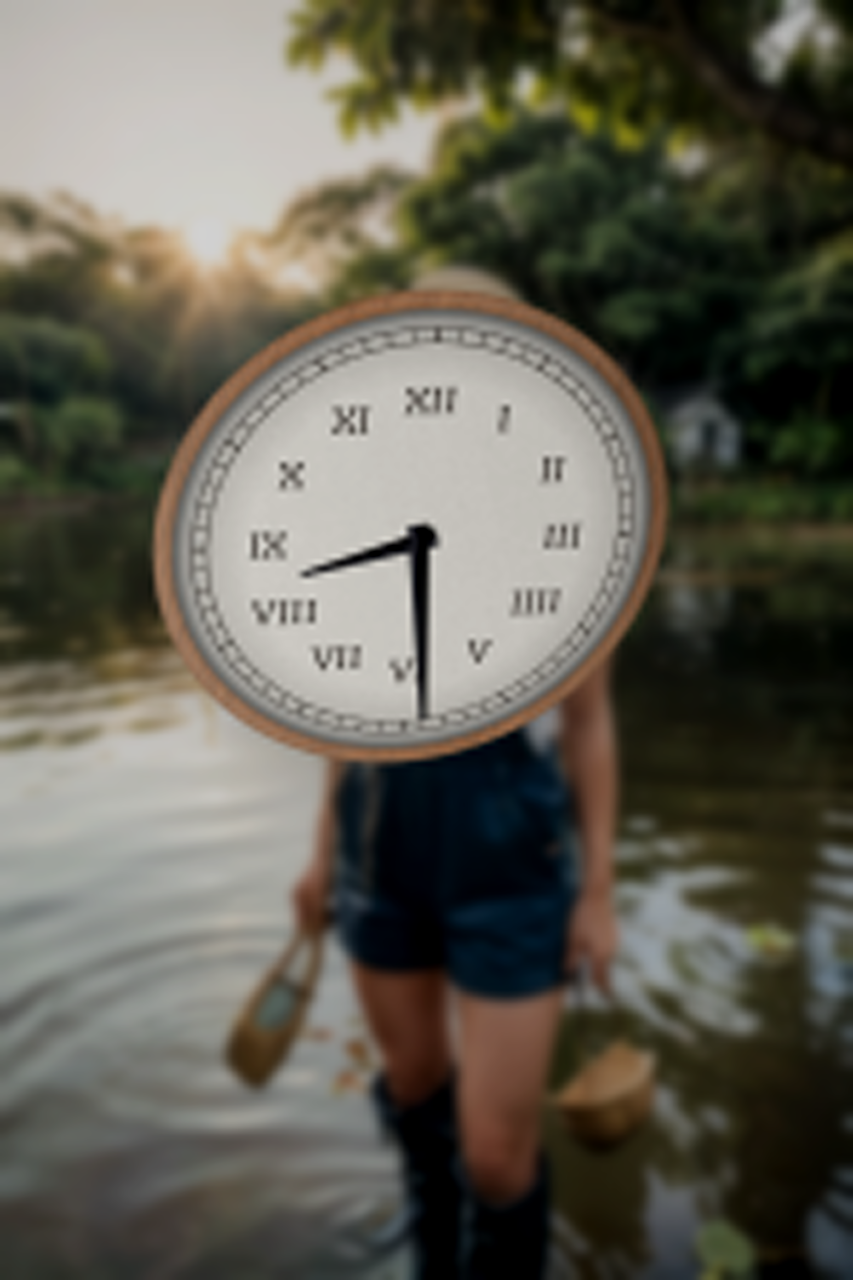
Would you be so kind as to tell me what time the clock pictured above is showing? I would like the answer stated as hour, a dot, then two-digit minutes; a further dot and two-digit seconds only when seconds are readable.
8.29
